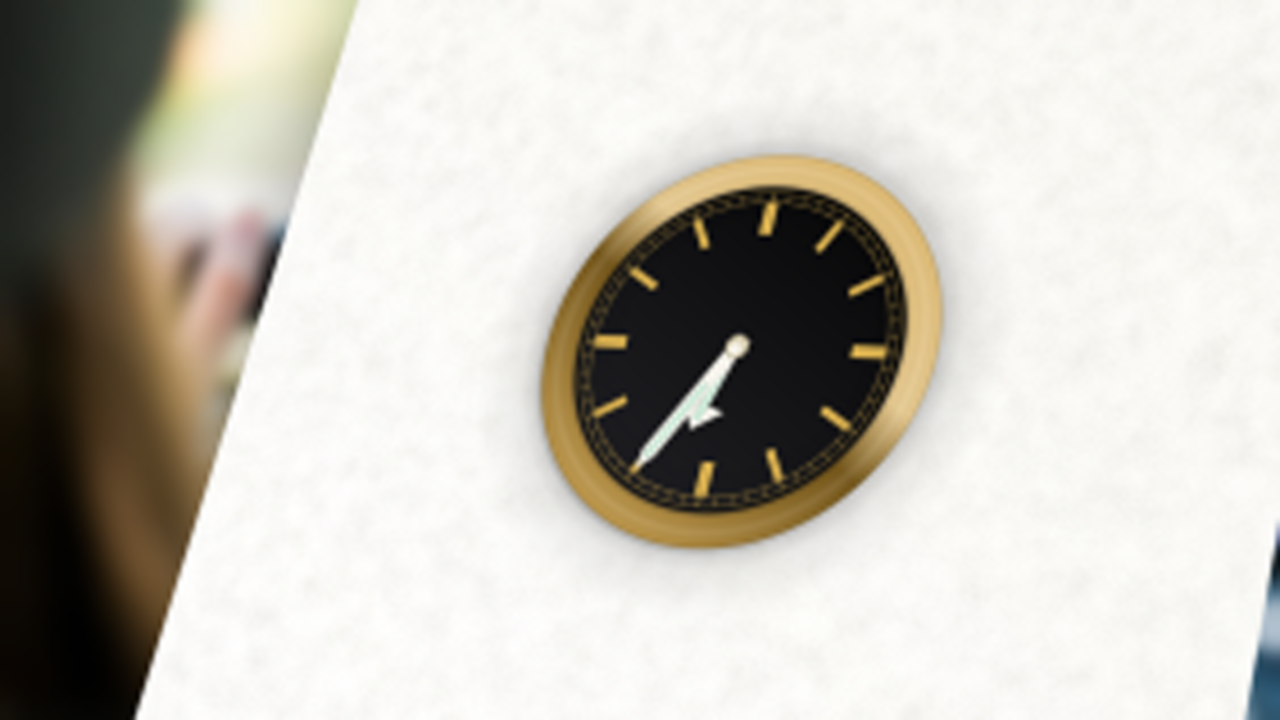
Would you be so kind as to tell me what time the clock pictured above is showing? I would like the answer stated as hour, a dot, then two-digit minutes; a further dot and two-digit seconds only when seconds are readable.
6.35
